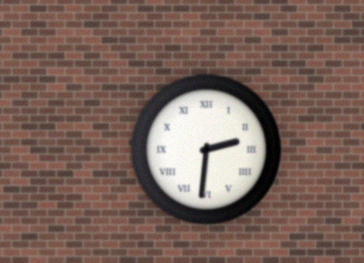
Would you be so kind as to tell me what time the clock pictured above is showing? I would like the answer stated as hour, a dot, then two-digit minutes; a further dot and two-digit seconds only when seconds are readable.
2.31
